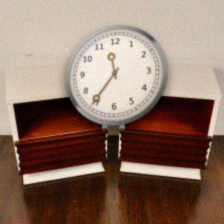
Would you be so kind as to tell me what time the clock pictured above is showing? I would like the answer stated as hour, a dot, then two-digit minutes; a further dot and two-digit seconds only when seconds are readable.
11.36
